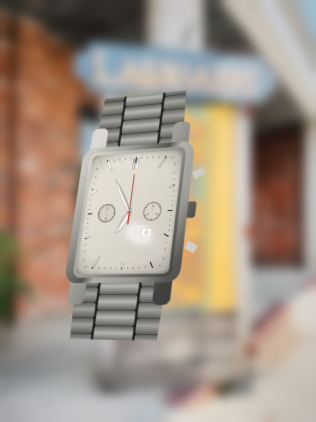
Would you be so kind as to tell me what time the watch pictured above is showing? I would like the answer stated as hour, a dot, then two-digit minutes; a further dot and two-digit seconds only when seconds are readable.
6.55
